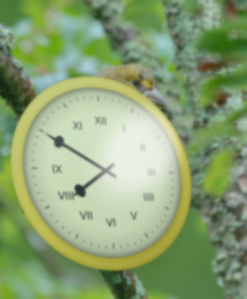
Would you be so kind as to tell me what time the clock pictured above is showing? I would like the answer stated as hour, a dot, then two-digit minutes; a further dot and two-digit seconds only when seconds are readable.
7.50
